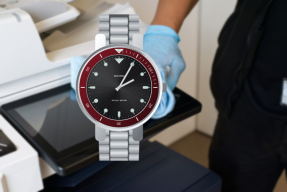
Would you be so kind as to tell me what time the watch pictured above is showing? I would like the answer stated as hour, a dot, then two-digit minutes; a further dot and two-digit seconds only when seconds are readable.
2.05
